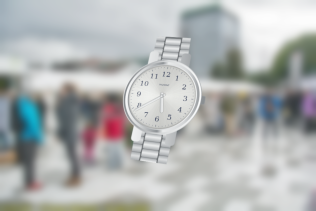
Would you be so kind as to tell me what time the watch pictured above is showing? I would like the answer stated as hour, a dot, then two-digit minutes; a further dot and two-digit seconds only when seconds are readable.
5.39
